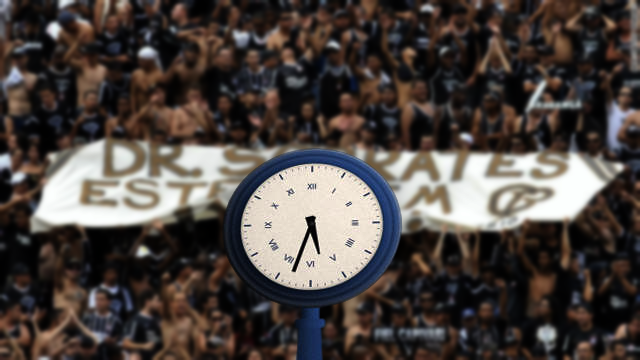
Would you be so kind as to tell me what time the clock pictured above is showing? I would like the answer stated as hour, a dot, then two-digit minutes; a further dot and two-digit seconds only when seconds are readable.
5.33
